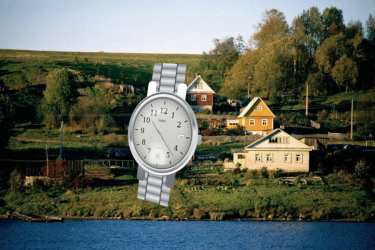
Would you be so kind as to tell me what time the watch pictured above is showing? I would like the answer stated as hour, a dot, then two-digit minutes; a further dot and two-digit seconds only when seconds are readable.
10.23
